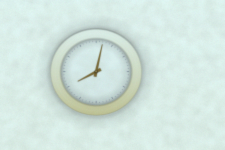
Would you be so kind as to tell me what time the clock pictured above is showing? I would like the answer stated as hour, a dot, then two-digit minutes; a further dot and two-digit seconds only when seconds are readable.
8.02
